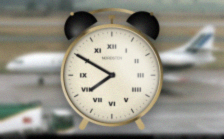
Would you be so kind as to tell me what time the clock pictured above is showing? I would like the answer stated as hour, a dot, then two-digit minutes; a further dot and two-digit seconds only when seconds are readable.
7.50
